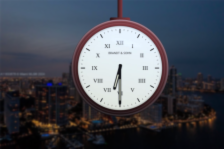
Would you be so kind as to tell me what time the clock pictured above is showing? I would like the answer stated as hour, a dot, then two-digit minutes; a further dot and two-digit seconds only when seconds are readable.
6.30
